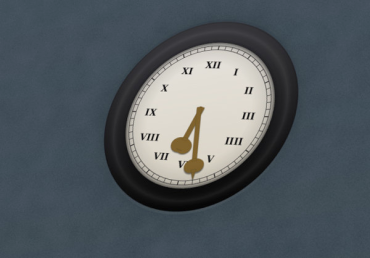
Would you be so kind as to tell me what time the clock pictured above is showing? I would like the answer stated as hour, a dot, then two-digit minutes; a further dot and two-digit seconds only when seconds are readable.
6.28
